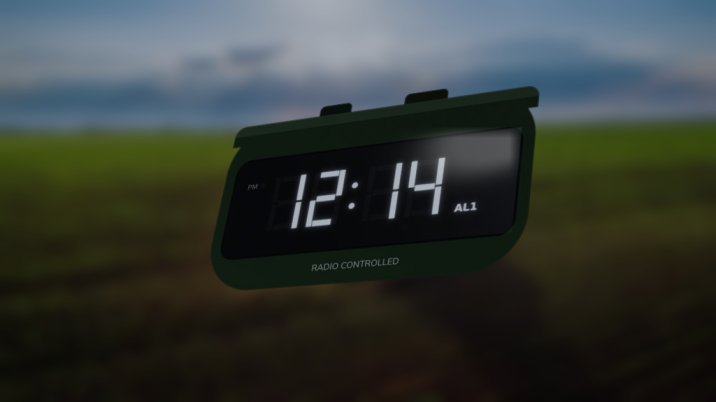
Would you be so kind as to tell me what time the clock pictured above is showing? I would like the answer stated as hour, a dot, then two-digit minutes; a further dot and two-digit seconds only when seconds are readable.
12.14
